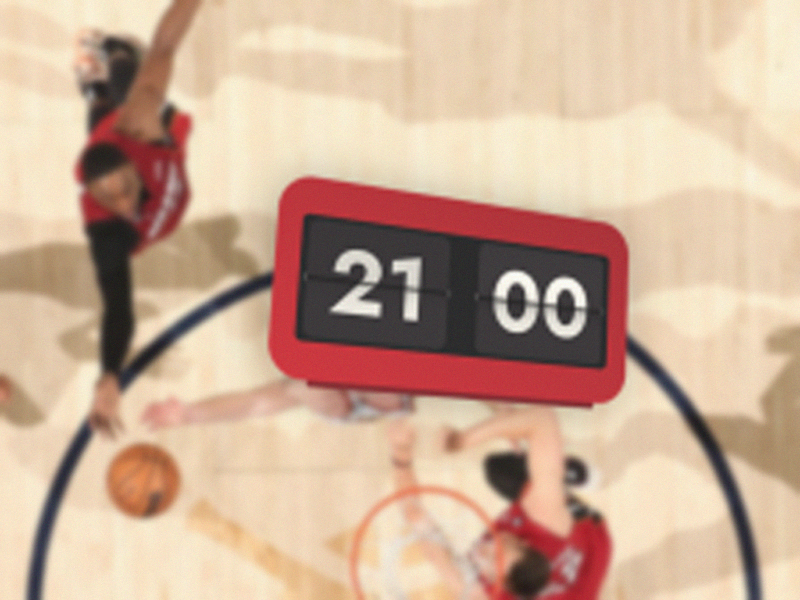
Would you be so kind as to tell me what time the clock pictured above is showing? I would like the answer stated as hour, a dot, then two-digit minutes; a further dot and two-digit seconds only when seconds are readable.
21.00
